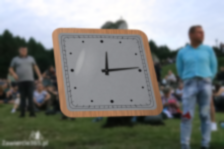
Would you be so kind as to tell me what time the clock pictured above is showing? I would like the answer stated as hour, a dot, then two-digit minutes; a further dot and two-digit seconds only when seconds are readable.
12.14
